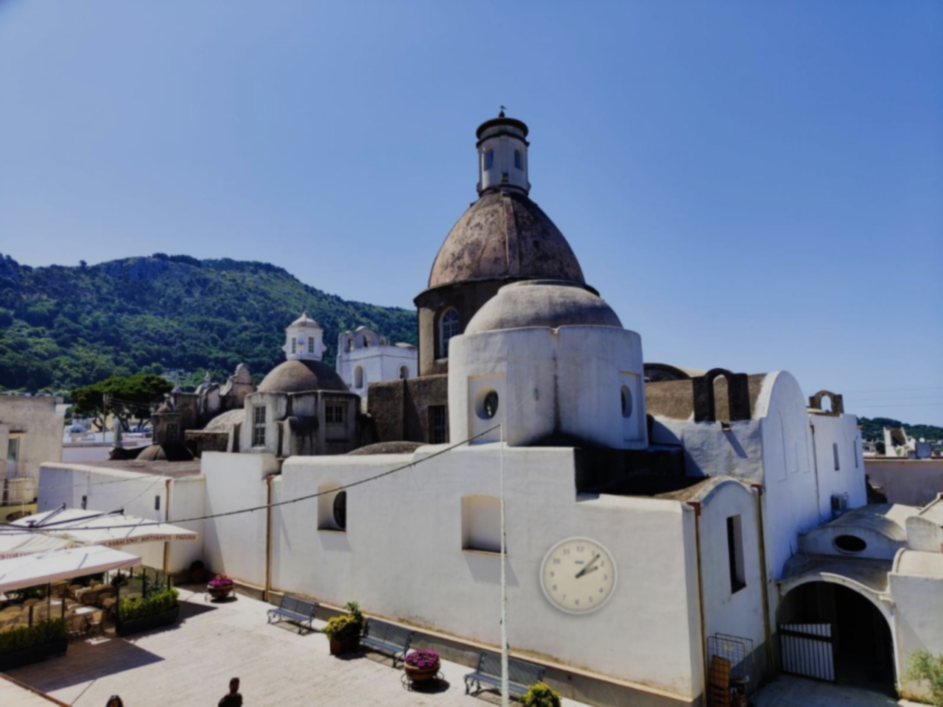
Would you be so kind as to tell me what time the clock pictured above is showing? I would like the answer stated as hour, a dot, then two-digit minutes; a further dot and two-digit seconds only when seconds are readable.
2.07
